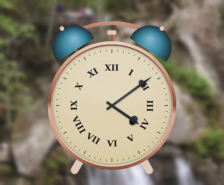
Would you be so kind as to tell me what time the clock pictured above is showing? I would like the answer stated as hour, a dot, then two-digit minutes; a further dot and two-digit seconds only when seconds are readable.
4.09
